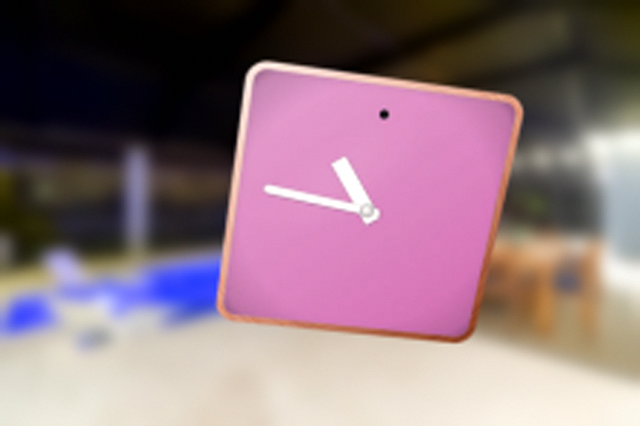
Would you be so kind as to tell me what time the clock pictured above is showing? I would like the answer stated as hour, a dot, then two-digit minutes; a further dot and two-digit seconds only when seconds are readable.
10.46
